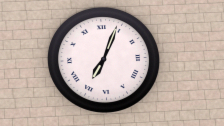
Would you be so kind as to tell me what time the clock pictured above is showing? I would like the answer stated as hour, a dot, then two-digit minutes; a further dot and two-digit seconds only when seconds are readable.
7.04
